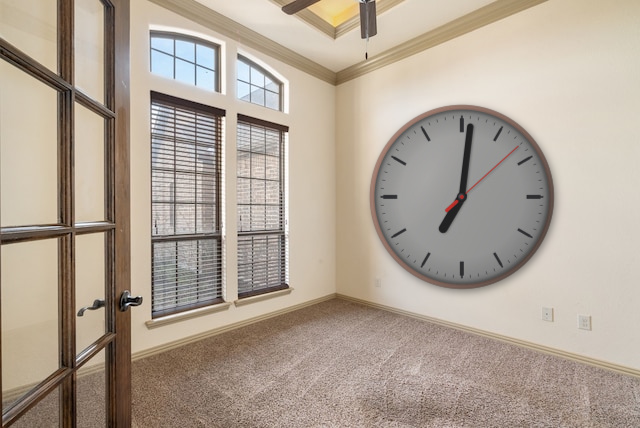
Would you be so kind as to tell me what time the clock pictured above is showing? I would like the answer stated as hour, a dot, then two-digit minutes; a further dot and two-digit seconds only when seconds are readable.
7.01.08
